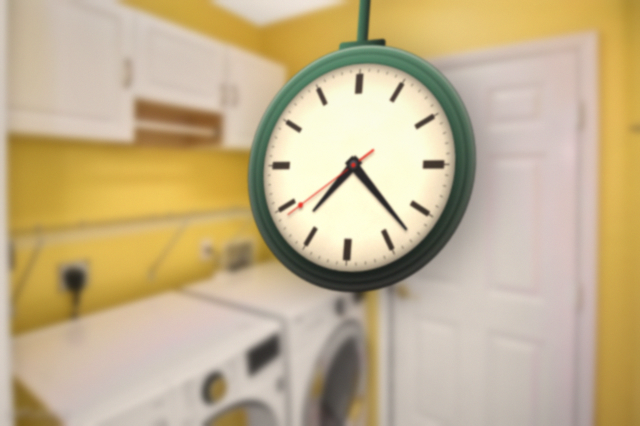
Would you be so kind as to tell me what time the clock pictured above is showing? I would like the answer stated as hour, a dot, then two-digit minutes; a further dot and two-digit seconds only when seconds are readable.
7.22.39
